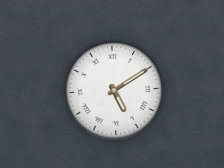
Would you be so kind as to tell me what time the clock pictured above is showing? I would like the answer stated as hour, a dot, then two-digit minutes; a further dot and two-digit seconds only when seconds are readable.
5.10
